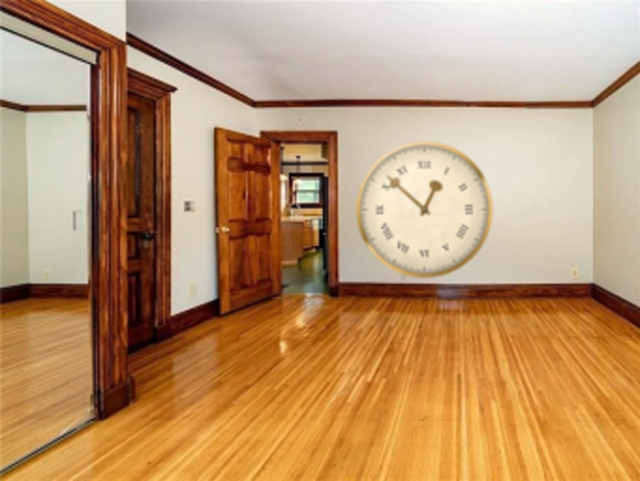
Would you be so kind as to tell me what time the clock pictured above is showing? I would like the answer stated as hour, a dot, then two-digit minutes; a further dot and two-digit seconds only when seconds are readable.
12.52
